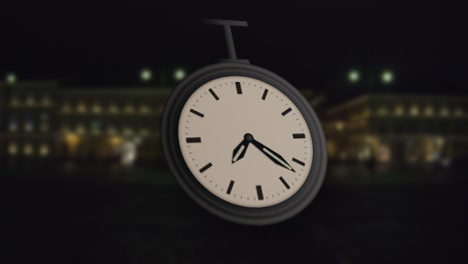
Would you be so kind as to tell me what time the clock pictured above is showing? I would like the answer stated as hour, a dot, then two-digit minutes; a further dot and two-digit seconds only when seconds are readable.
7.22
